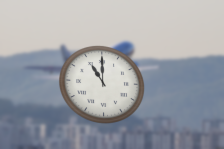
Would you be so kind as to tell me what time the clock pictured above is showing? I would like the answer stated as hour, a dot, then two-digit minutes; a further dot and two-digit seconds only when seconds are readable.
11.00
